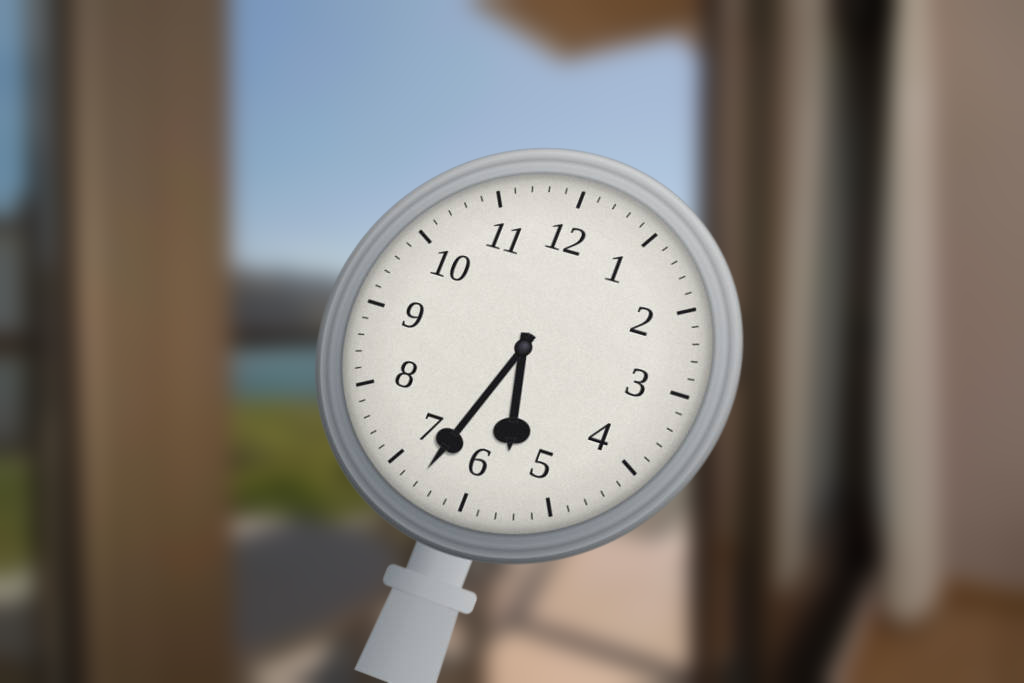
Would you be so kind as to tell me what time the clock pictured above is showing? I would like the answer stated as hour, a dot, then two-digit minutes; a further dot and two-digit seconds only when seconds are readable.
5.33
